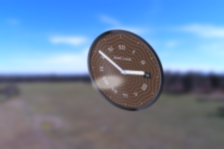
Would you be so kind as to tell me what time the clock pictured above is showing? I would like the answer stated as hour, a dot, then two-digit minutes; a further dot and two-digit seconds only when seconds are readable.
2.51
